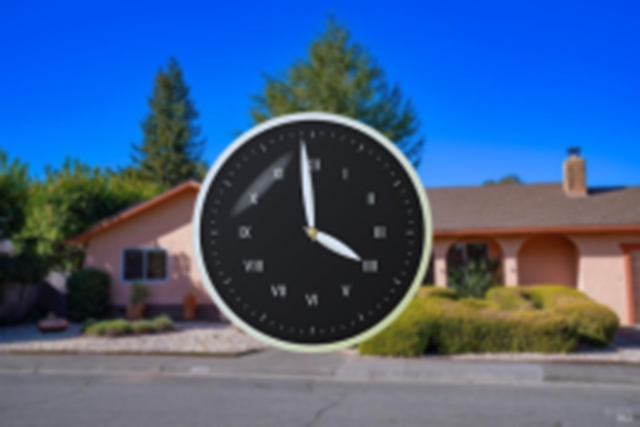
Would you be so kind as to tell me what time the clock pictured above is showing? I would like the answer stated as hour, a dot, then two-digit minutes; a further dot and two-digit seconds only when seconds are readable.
3.59
